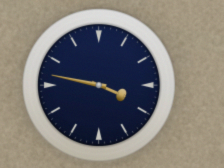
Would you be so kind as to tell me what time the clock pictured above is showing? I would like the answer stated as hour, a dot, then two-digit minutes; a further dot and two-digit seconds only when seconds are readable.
3.47
